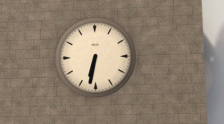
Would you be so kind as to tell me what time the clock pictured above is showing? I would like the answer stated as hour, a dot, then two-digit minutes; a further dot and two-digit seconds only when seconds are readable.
6.32
